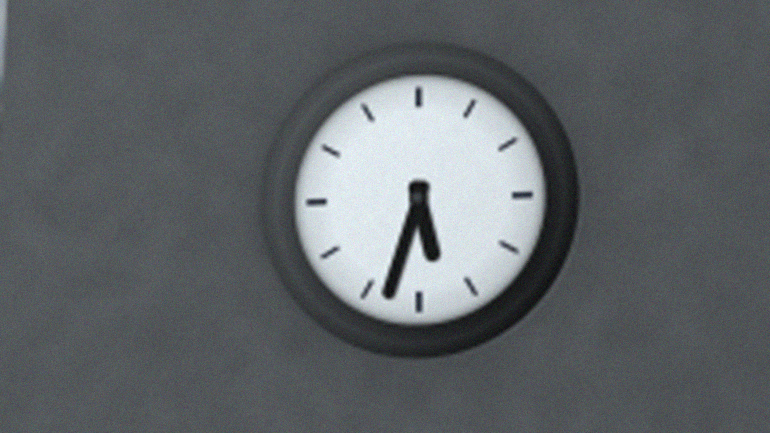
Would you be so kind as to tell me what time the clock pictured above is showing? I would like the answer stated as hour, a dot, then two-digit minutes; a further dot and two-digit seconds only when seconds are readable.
5.33
